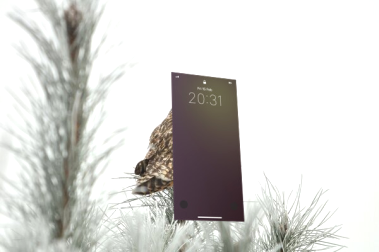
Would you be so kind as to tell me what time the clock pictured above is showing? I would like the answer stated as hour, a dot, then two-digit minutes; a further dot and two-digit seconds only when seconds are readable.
20.31
